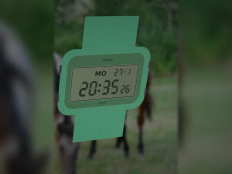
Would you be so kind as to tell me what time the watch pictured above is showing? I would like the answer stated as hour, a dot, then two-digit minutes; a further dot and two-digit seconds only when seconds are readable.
20.35.26
